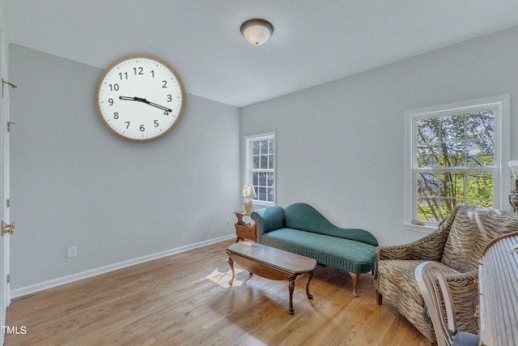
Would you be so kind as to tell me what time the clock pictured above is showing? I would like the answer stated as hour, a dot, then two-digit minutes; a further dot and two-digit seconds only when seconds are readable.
9.19
